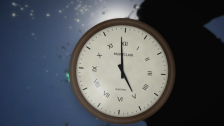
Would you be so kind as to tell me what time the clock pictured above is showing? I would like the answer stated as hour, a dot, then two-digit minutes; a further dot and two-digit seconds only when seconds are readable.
4.59
